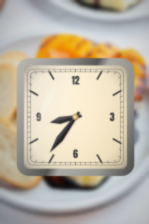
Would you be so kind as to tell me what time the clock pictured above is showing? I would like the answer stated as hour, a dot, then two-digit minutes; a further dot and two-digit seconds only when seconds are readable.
8.36
